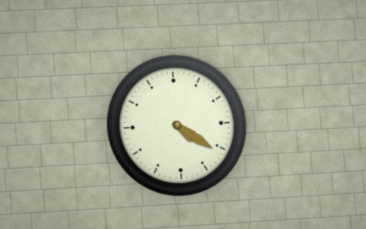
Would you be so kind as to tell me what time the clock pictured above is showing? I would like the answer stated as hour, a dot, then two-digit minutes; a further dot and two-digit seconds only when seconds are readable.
4.21
